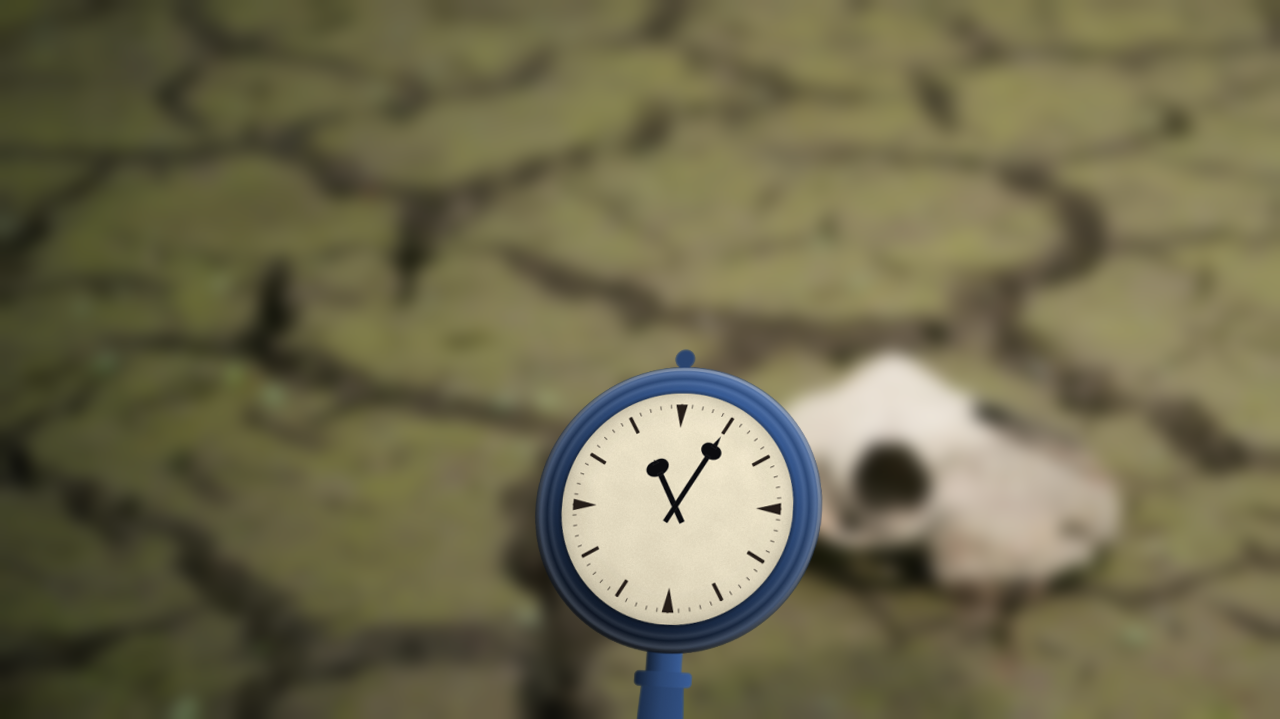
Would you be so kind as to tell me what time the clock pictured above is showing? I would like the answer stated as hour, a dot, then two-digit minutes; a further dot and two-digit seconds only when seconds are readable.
11.05
